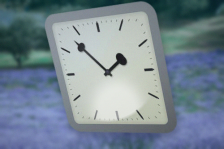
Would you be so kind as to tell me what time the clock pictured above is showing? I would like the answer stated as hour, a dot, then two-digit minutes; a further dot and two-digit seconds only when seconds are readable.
1.53
